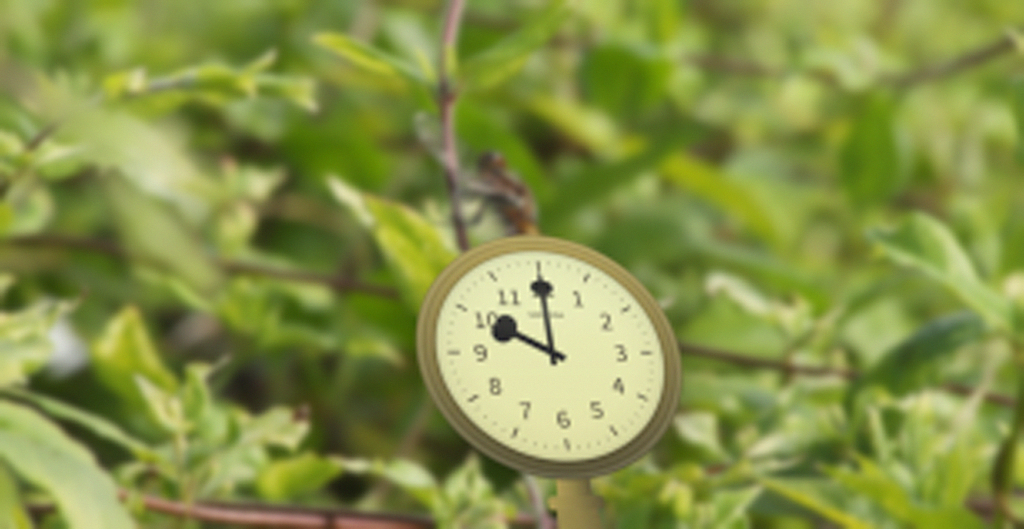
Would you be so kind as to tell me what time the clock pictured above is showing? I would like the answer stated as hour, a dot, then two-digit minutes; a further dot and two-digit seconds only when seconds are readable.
10.00
